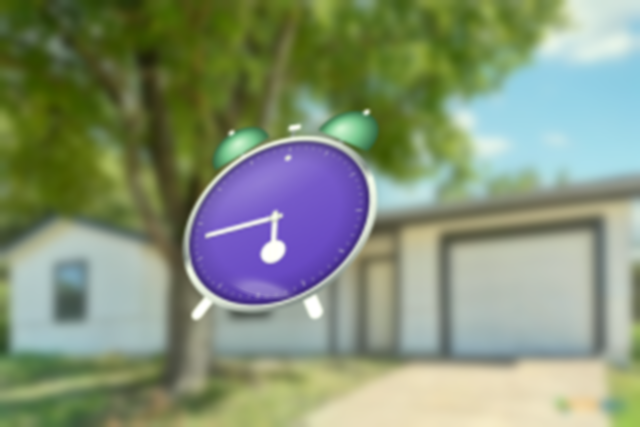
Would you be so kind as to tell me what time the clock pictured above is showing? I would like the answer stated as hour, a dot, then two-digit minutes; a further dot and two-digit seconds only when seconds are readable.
5.43
